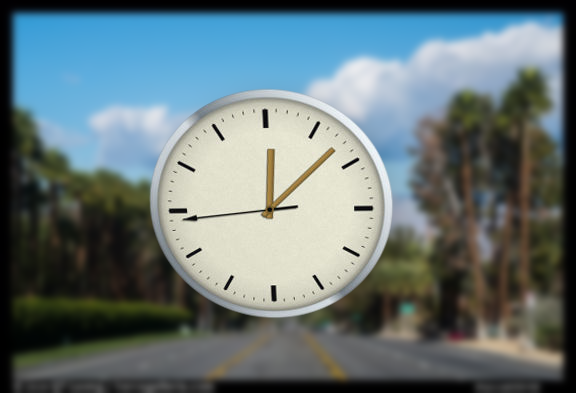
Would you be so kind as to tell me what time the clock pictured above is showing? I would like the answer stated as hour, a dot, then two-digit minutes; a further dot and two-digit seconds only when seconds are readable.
12.07.44
